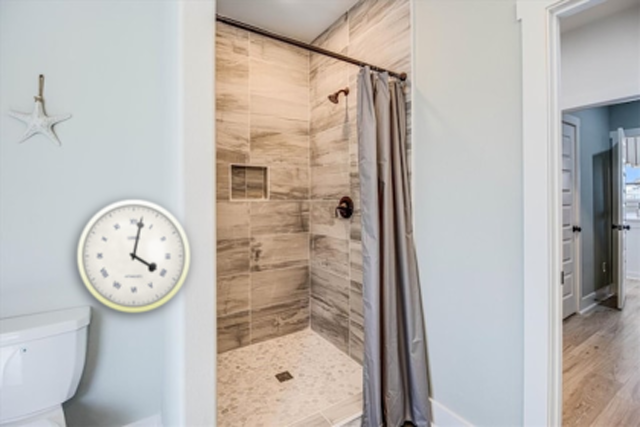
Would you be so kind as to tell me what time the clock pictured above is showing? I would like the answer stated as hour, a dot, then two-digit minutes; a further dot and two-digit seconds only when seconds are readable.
4.02
